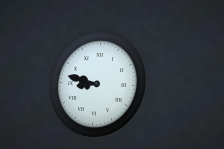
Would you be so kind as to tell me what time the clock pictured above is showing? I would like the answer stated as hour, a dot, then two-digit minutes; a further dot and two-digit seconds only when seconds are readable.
8.47
